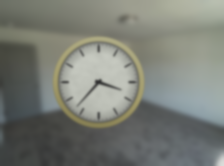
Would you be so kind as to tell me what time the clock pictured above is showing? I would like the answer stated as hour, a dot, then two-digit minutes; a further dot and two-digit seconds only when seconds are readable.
3.37
